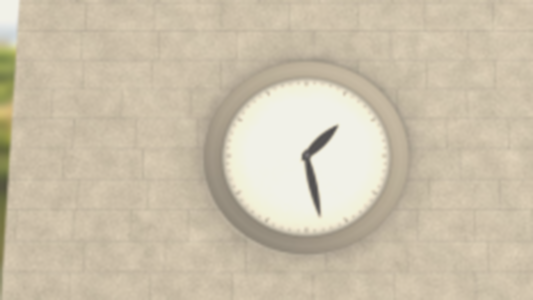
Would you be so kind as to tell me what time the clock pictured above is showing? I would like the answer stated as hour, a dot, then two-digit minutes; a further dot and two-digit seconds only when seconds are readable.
1.28
